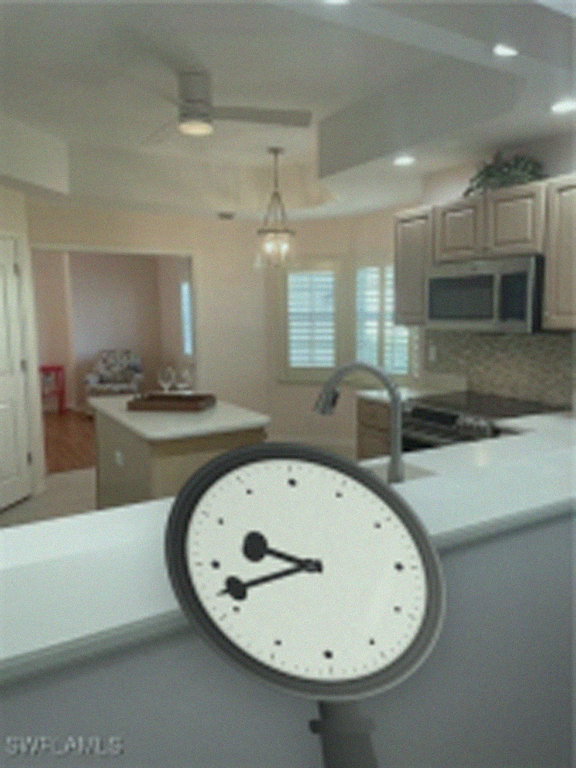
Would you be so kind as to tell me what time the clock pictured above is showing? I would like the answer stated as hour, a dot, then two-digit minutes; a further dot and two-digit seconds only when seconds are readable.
9.42
